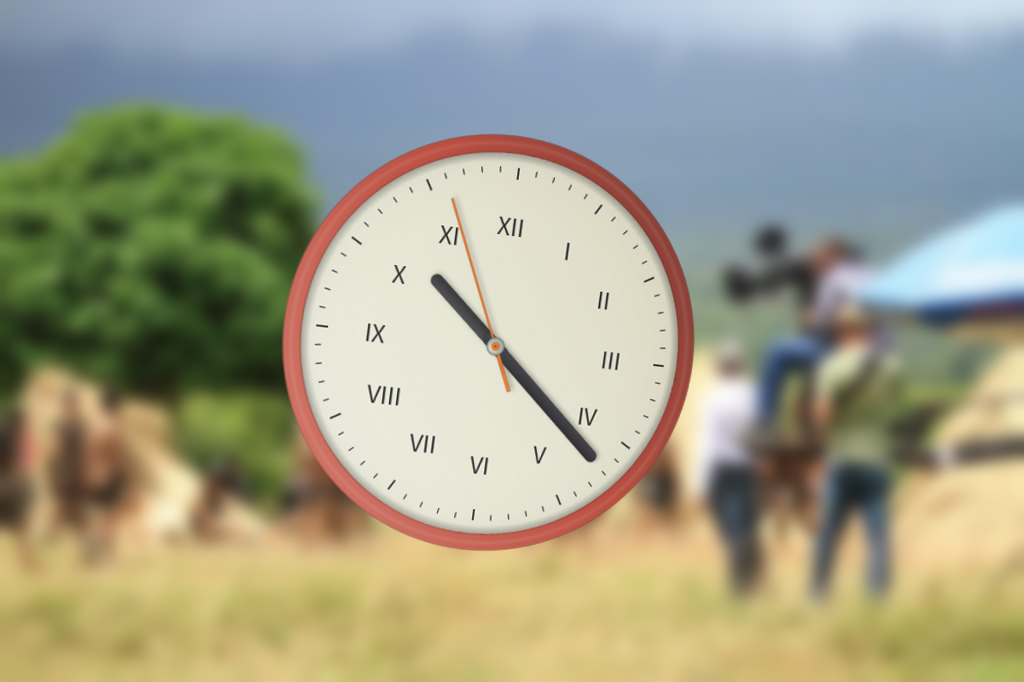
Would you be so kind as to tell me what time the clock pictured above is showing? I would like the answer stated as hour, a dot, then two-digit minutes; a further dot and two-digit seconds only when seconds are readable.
10.21.56
